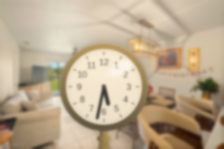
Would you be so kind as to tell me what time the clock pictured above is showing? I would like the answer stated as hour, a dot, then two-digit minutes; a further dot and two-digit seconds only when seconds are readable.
5.32
